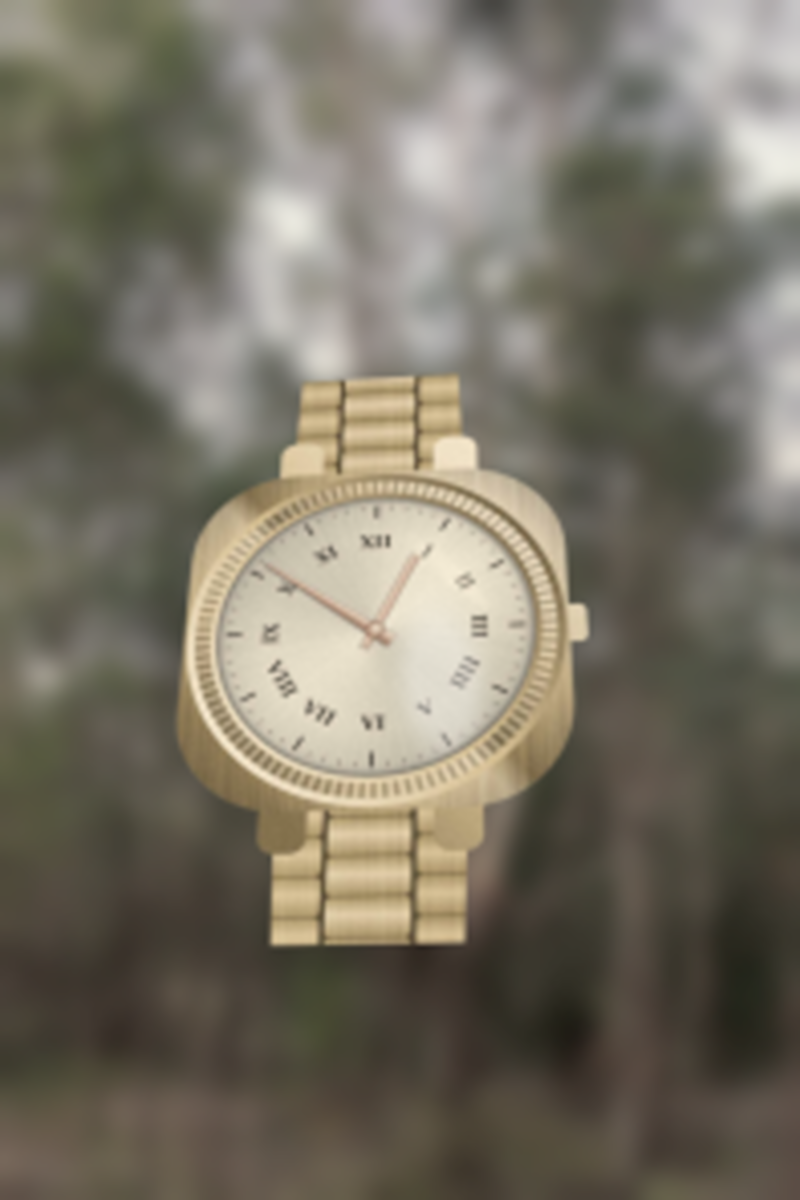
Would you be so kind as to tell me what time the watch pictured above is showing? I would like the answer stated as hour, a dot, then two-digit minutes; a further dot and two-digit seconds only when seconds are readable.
12.51
